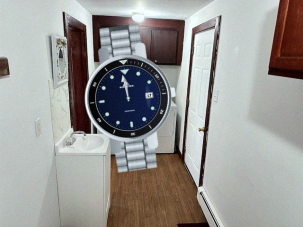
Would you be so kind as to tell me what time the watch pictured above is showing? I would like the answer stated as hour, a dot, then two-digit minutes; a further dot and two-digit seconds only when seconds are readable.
11.59
